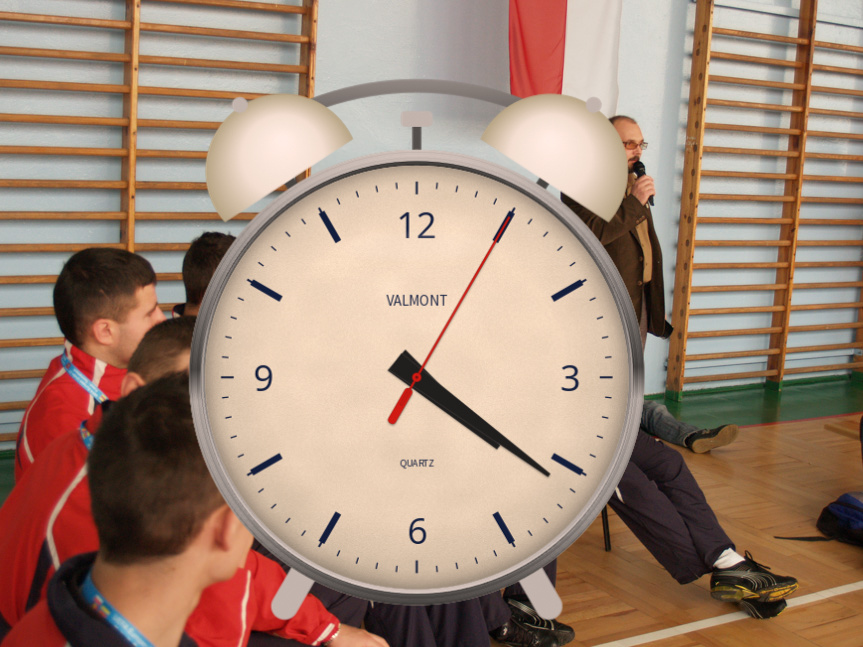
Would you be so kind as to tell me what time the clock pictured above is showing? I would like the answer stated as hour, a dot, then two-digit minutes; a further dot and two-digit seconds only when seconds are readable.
4.21.05
